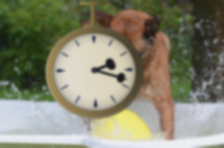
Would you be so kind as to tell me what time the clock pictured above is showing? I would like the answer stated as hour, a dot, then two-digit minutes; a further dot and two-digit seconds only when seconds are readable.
2.18
